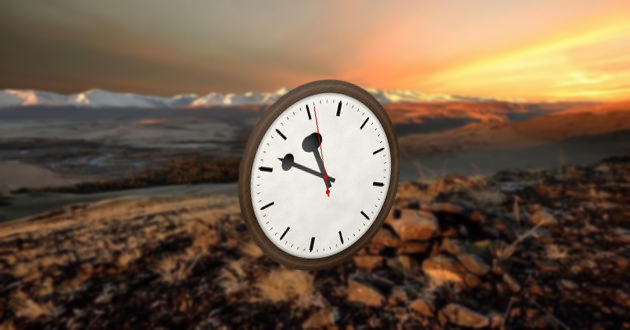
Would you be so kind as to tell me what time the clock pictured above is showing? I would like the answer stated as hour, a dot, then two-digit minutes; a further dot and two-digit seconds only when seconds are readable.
10.46.56
